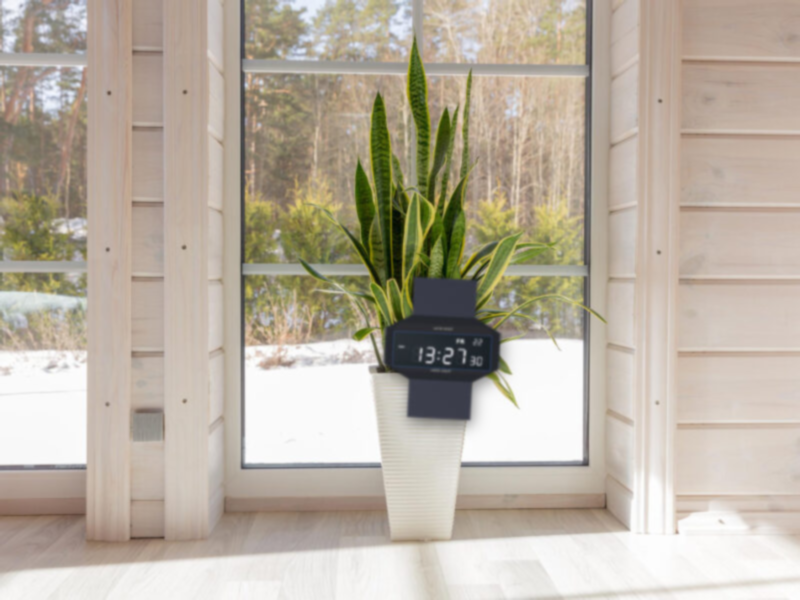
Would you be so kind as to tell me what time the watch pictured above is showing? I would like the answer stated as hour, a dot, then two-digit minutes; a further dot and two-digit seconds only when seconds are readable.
13.27
